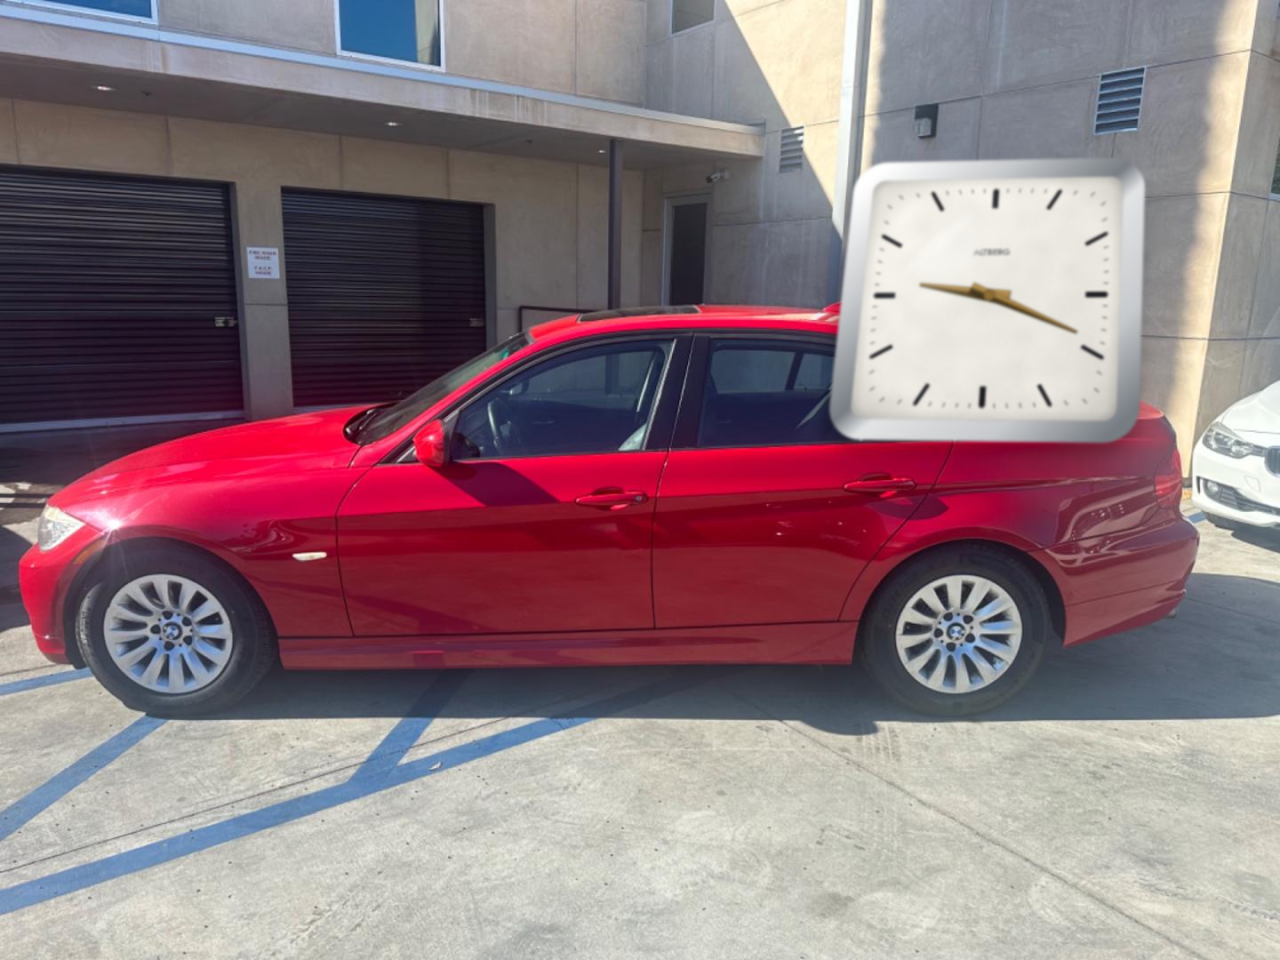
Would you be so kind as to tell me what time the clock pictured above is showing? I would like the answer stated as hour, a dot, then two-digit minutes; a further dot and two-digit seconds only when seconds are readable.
9.19
